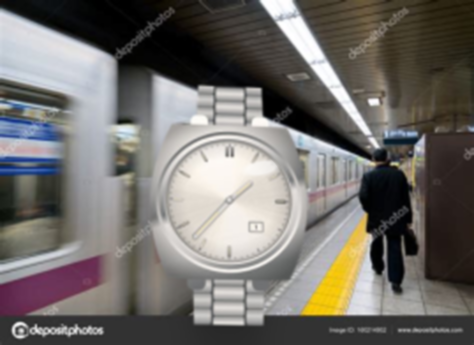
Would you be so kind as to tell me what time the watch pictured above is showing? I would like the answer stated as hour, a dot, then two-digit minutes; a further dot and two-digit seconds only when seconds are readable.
1.37
